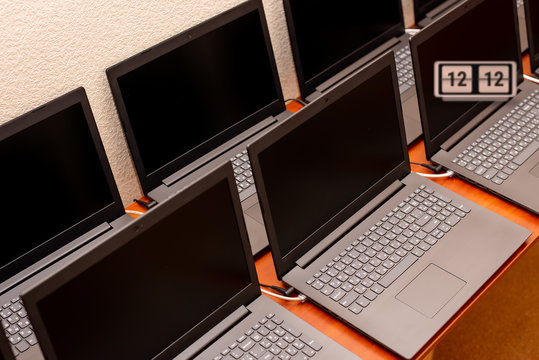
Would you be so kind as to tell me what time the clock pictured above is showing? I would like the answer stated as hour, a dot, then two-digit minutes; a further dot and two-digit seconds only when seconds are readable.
12.12
